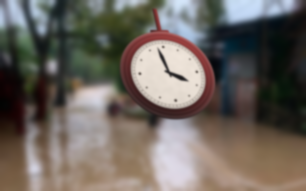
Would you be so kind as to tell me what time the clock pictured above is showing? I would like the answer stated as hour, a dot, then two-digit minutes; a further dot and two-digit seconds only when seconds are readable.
3.58
